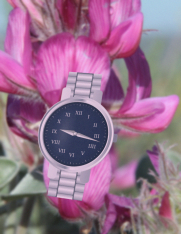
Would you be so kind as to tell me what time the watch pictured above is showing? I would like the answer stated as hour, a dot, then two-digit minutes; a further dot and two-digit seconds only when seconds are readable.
9.17
